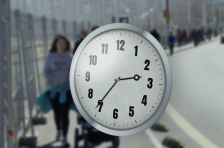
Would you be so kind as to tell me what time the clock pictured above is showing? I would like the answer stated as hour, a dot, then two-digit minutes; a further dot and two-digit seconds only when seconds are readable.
2.36
